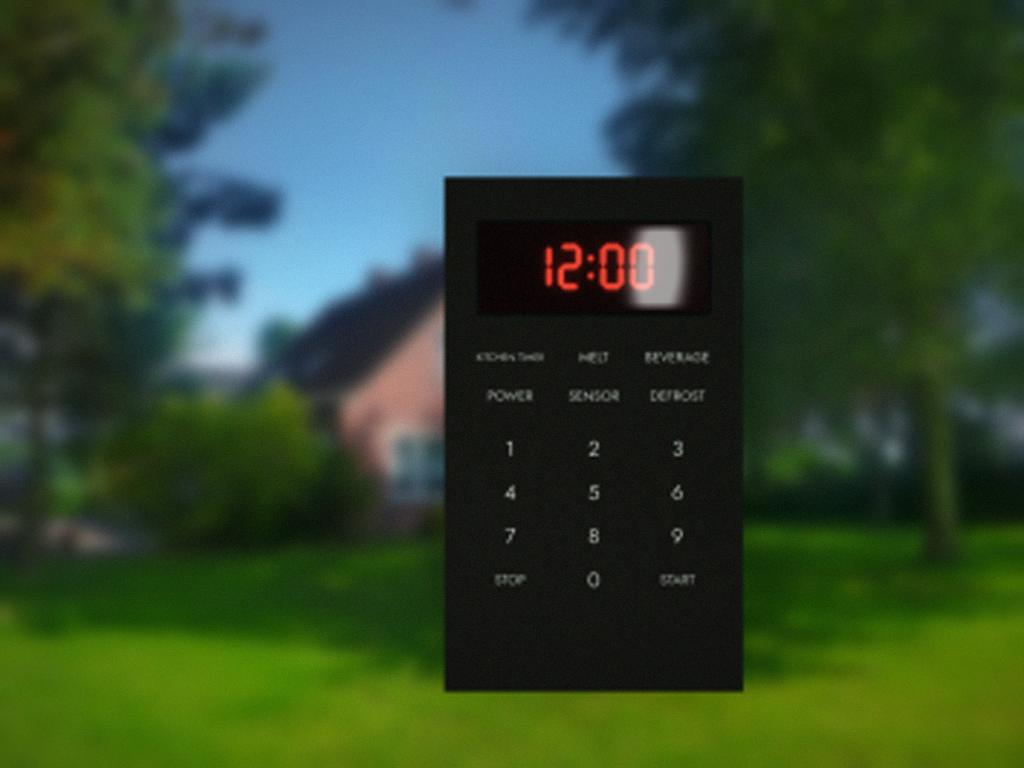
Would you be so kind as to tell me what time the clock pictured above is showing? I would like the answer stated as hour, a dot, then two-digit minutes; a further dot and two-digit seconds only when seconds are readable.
12.00
